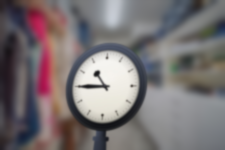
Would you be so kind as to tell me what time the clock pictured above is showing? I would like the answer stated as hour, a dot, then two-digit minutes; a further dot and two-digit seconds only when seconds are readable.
10.45
